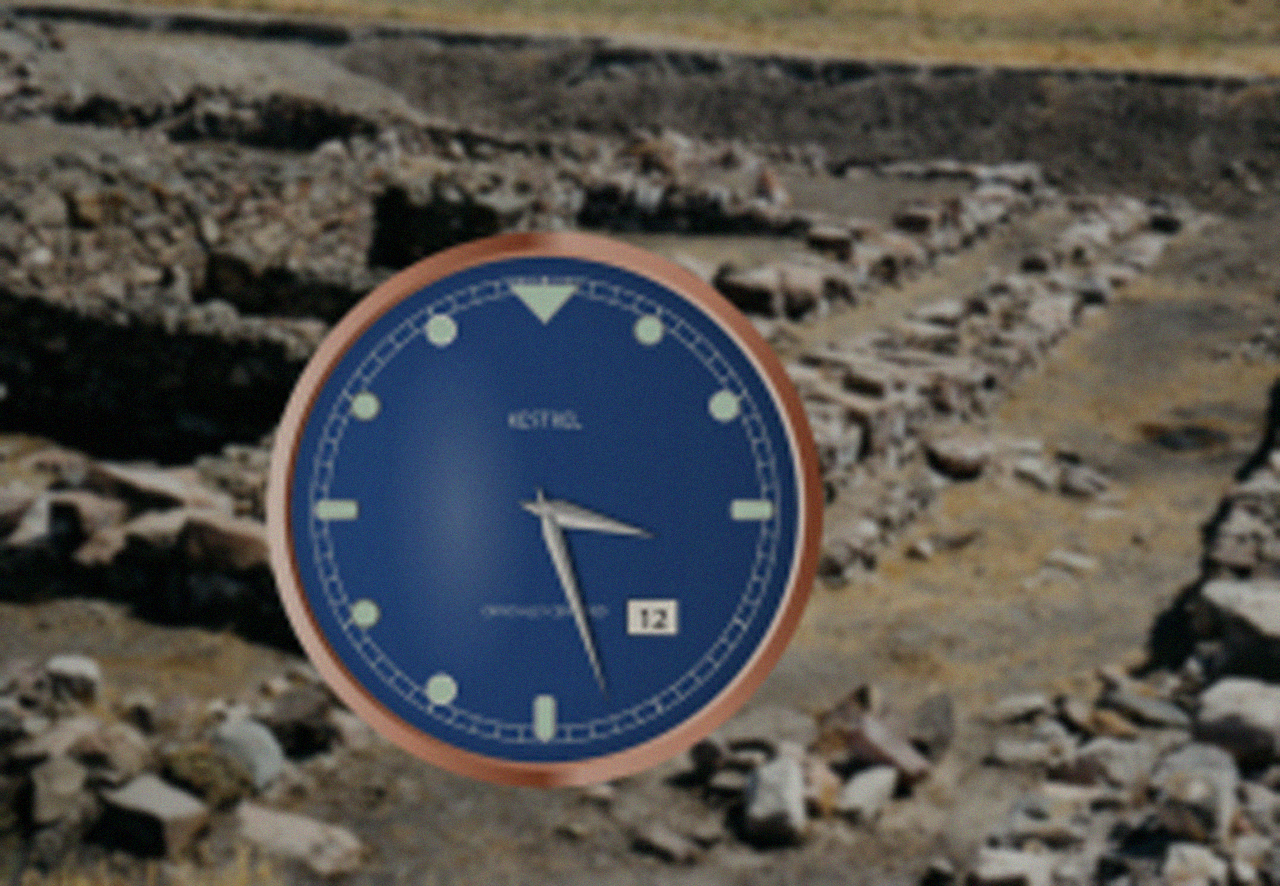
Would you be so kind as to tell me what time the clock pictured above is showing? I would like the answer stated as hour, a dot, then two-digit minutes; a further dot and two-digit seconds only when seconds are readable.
3.27
